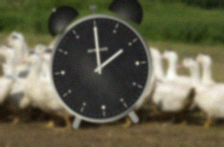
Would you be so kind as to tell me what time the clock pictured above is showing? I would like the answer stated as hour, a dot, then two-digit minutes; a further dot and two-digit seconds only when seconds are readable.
2.00
